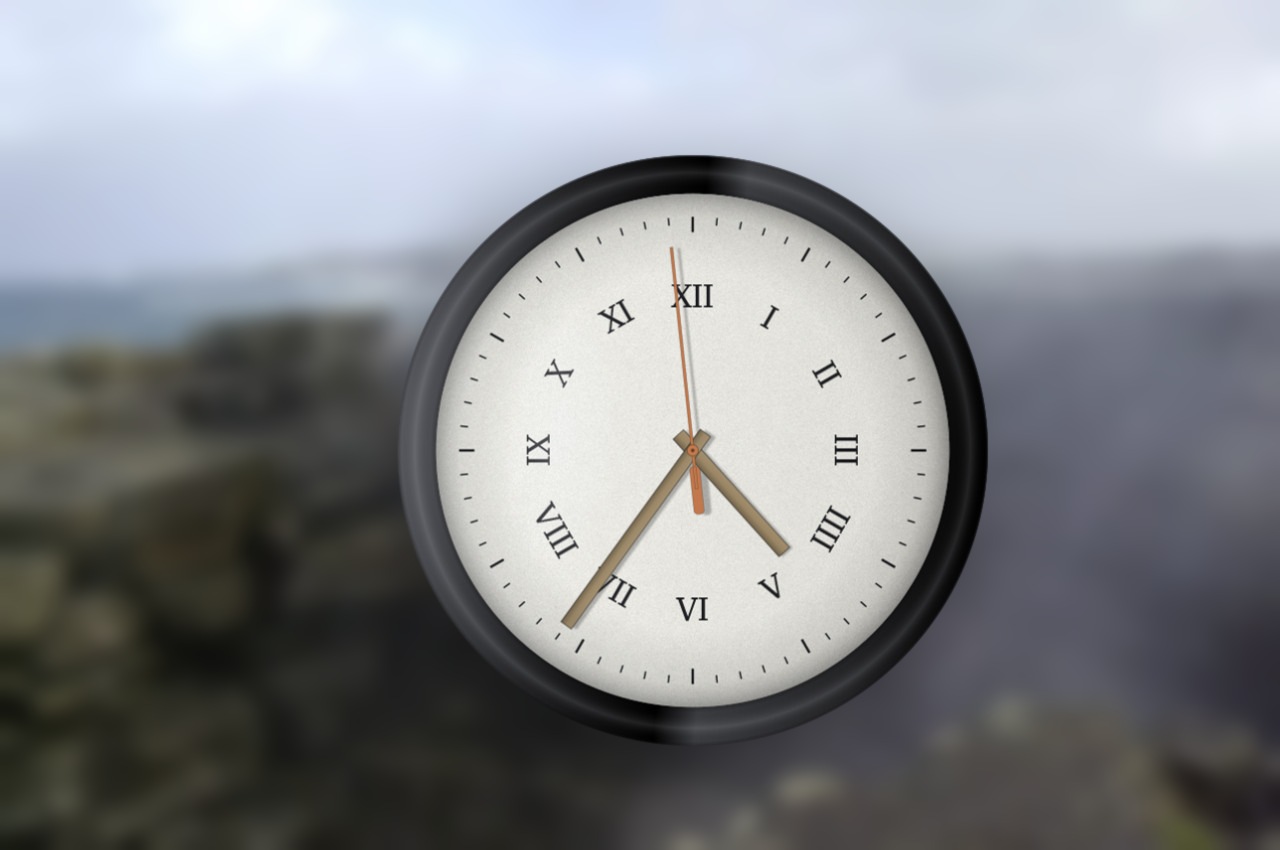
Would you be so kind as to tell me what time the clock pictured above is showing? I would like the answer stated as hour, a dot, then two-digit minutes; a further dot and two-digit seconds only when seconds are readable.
4.35.59
